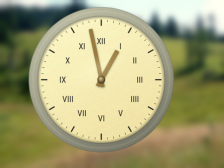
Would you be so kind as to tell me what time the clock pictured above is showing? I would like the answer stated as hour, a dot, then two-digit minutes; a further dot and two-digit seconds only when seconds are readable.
12.58
